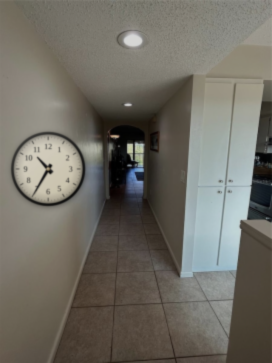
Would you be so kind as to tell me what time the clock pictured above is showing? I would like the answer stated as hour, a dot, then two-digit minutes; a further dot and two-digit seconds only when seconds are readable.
10.35
